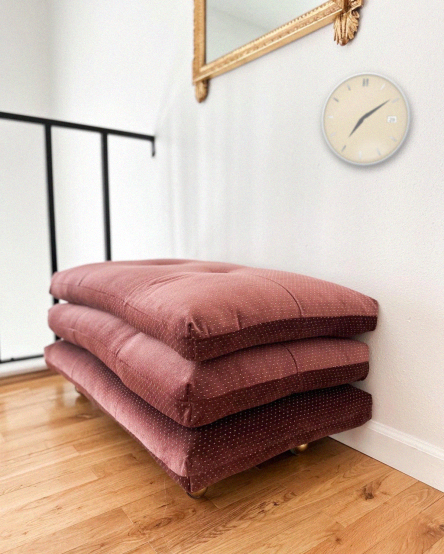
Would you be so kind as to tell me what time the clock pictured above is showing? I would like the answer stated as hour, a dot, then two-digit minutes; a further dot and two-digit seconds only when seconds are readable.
7.09
